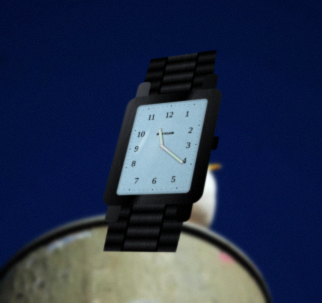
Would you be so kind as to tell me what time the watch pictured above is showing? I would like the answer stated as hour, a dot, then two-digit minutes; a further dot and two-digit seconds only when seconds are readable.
11.21
